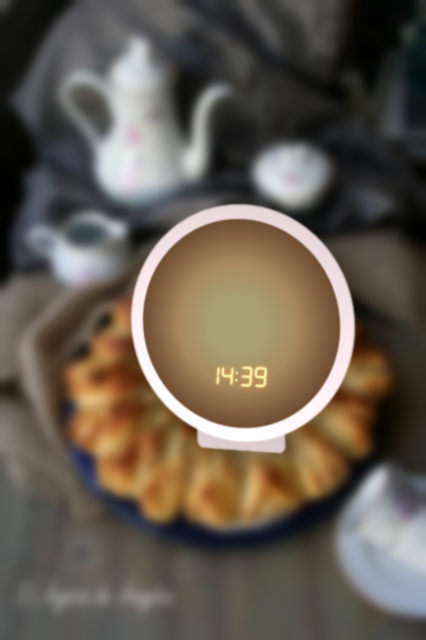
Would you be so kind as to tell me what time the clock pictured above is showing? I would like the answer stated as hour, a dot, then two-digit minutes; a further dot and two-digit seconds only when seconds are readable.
14.39
